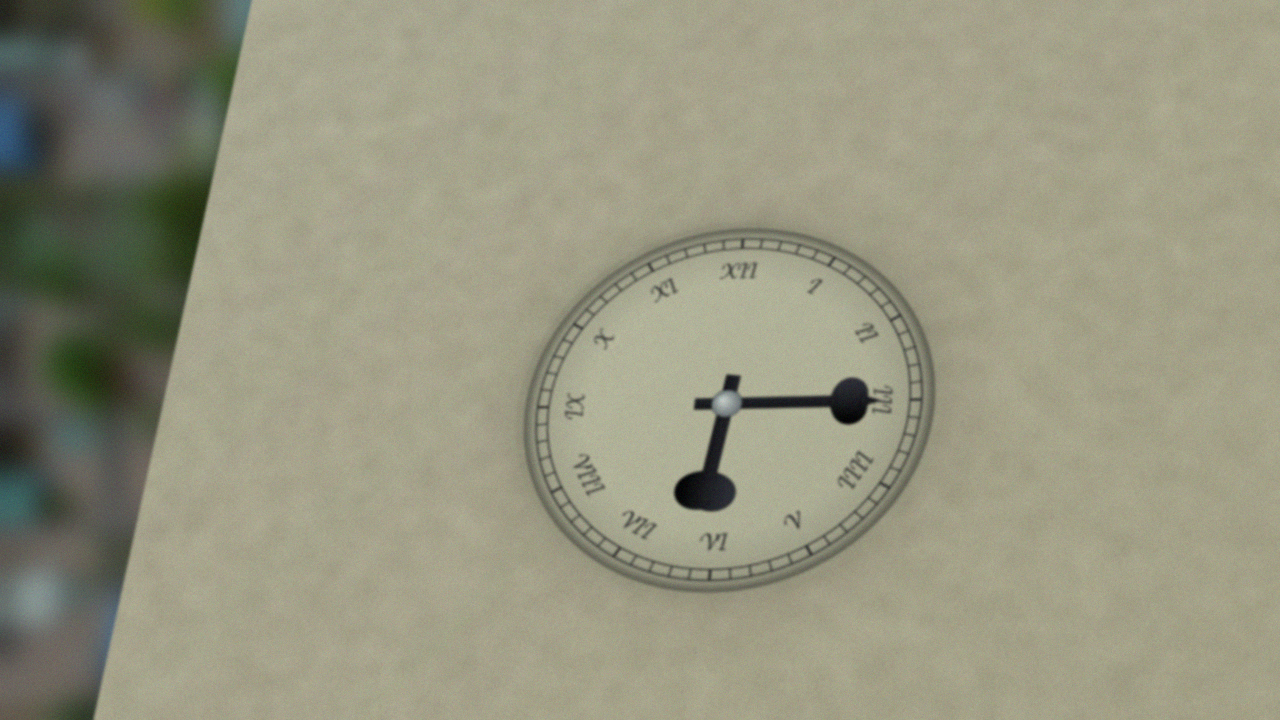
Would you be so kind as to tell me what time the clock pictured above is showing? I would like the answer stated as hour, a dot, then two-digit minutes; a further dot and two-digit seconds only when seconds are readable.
6.15
